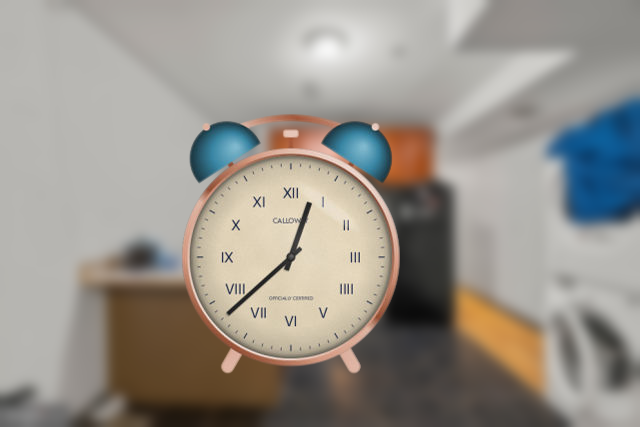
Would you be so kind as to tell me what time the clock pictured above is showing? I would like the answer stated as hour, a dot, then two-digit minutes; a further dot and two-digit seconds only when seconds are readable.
12.38
